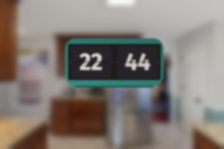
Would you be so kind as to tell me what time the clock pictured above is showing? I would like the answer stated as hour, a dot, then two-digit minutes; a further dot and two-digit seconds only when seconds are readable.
22.44
